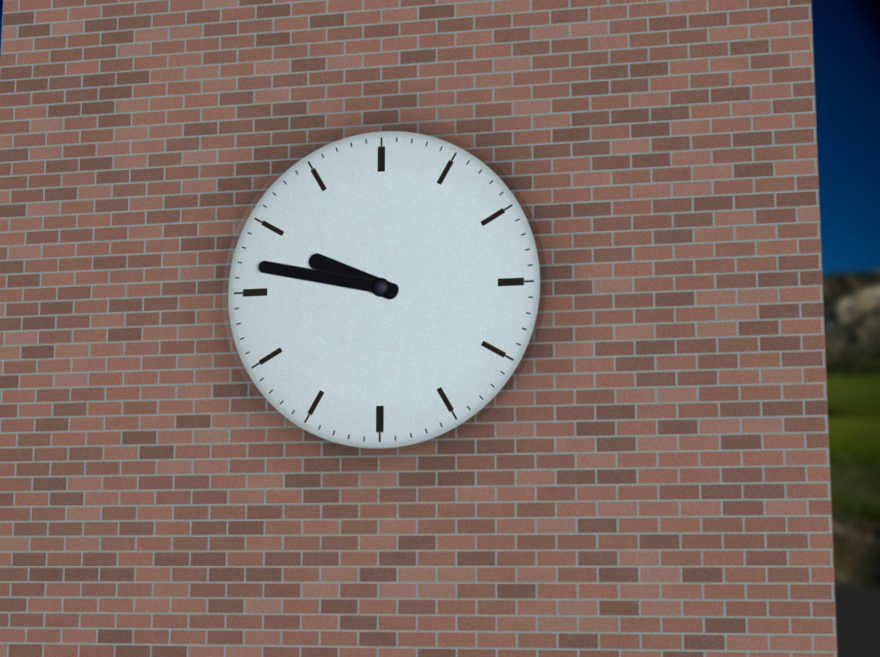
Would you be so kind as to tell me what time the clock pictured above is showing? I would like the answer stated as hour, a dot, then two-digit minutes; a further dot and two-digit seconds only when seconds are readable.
9.47
